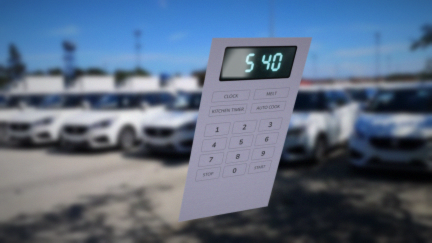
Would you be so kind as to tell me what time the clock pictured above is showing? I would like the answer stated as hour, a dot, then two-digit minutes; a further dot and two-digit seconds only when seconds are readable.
5.40
